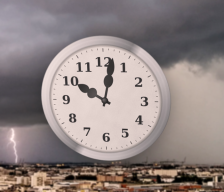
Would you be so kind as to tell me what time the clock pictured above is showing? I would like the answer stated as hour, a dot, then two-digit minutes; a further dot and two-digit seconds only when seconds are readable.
10.02
